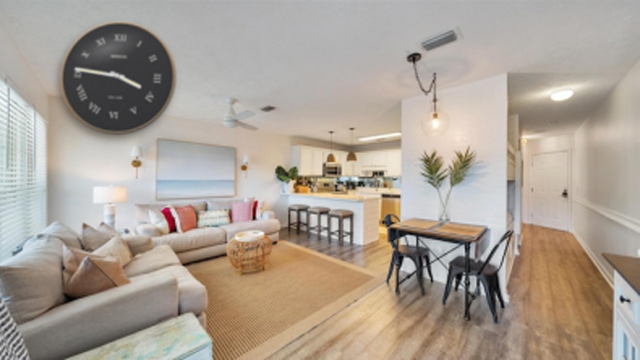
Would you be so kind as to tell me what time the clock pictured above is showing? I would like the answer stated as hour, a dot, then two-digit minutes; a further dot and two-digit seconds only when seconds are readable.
3.46
